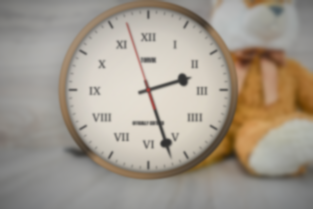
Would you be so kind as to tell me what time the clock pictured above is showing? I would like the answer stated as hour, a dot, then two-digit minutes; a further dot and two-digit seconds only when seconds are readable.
2.26.57
